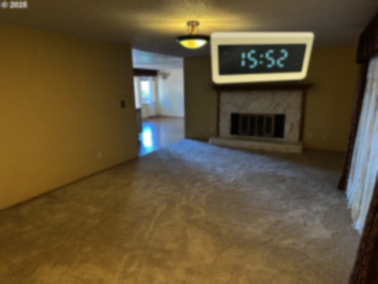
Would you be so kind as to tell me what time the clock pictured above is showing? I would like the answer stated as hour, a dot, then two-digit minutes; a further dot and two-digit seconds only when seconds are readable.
15.52
